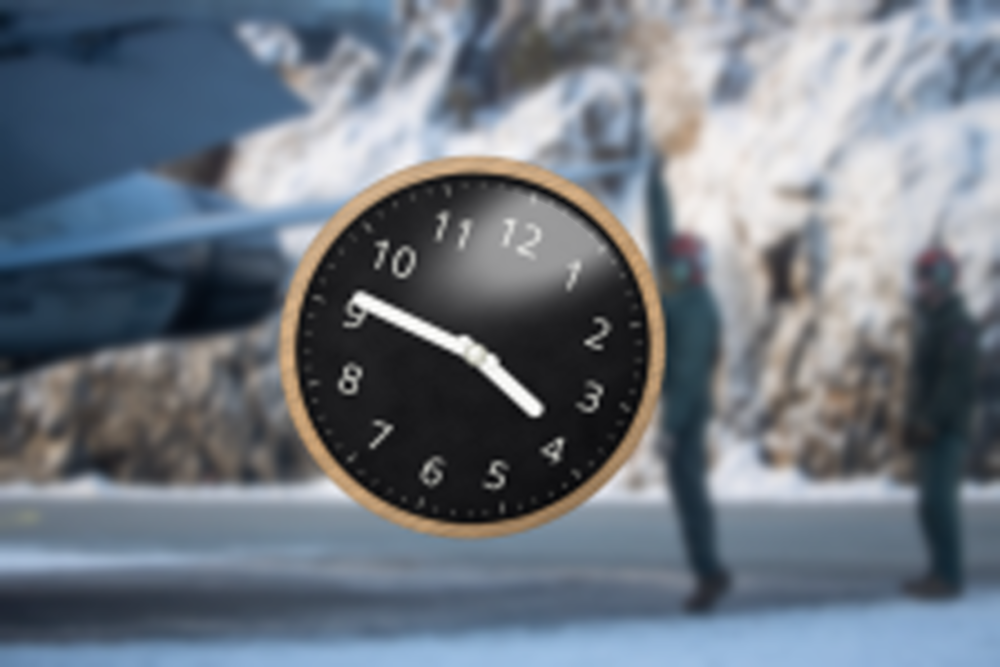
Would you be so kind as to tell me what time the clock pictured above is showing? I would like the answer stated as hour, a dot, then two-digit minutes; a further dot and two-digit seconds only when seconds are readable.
3.46
